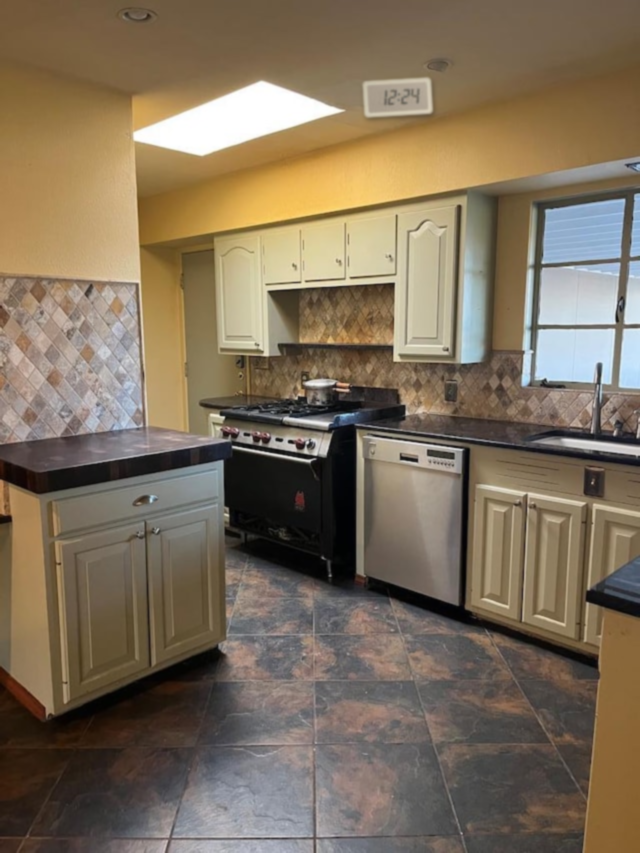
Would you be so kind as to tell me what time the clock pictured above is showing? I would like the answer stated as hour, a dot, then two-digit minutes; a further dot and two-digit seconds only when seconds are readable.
12.24
